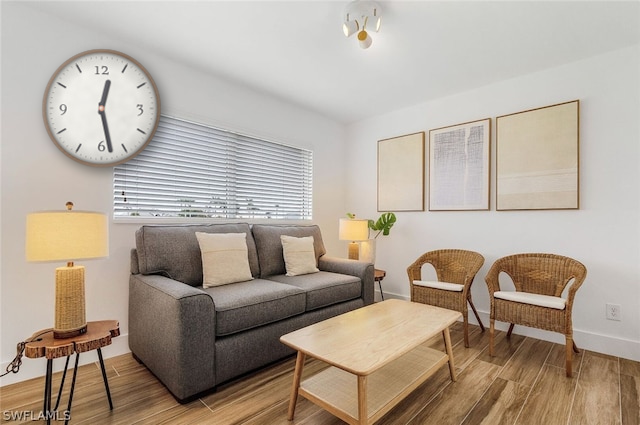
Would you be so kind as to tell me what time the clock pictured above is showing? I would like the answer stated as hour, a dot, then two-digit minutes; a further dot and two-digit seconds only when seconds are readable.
12.28
